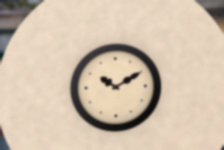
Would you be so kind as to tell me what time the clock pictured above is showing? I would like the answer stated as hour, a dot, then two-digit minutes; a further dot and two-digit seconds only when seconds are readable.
10.10
